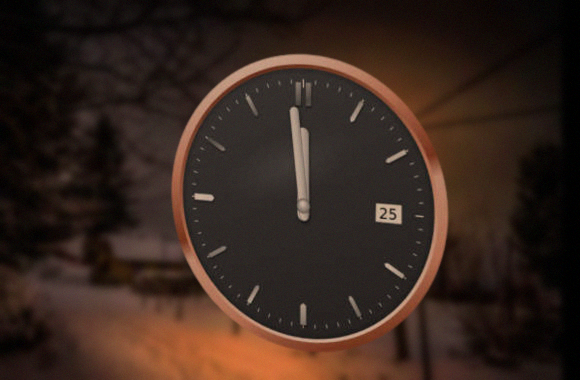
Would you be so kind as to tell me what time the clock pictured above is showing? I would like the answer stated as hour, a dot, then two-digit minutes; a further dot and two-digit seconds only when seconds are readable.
11.59
